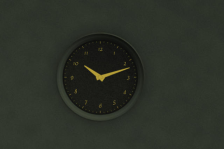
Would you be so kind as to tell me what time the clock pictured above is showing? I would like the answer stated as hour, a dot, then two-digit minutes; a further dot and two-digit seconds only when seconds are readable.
10.12
